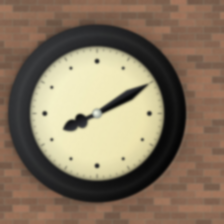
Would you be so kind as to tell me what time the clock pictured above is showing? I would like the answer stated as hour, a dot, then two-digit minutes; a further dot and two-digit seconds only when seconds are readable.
8.10
